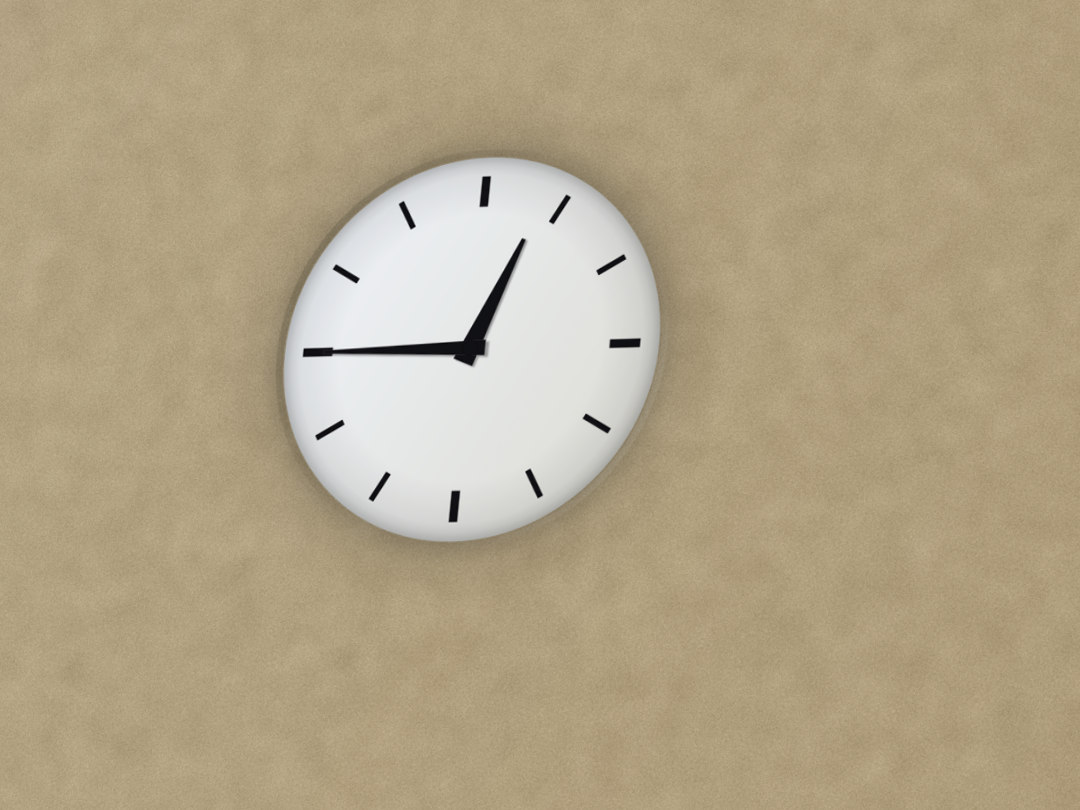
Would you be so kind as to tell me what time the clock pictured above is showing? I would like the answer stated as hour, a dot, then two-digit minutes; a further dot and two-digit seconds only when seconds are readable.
12.45
